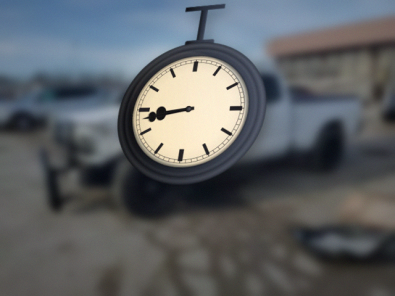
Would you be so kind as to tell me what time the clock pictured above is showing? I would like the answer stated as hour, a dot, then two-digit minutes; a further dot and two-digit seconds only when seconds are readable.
8.43
